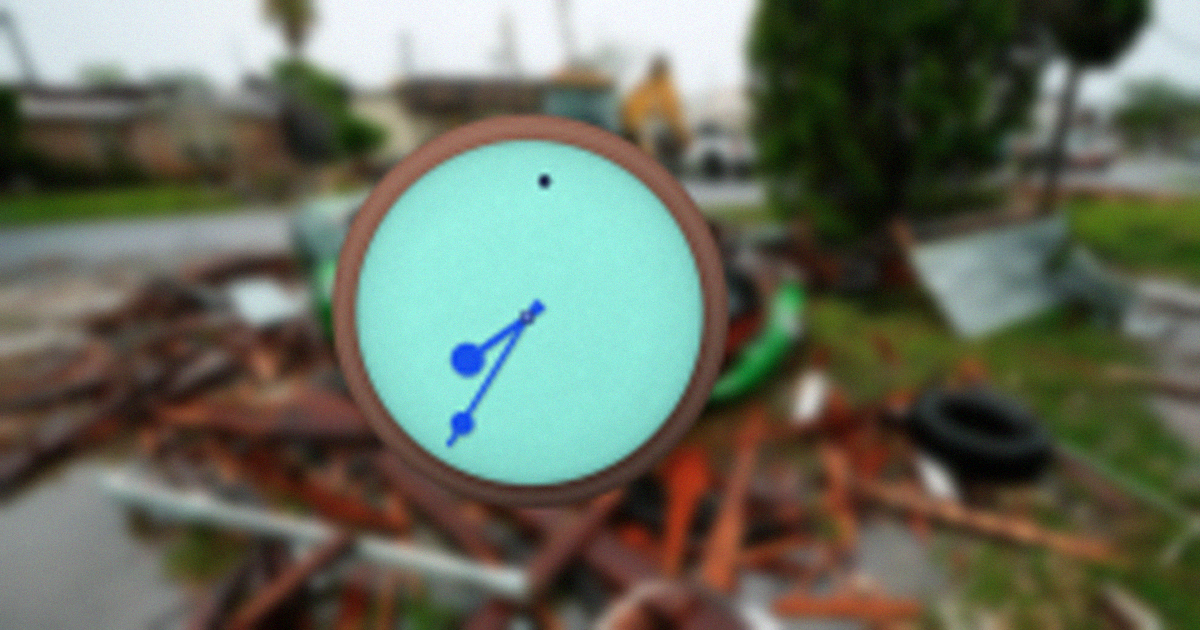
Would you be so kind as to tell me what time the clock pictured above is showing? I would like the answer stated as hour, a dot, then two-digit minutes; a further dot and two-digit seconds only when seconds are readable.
7.34
